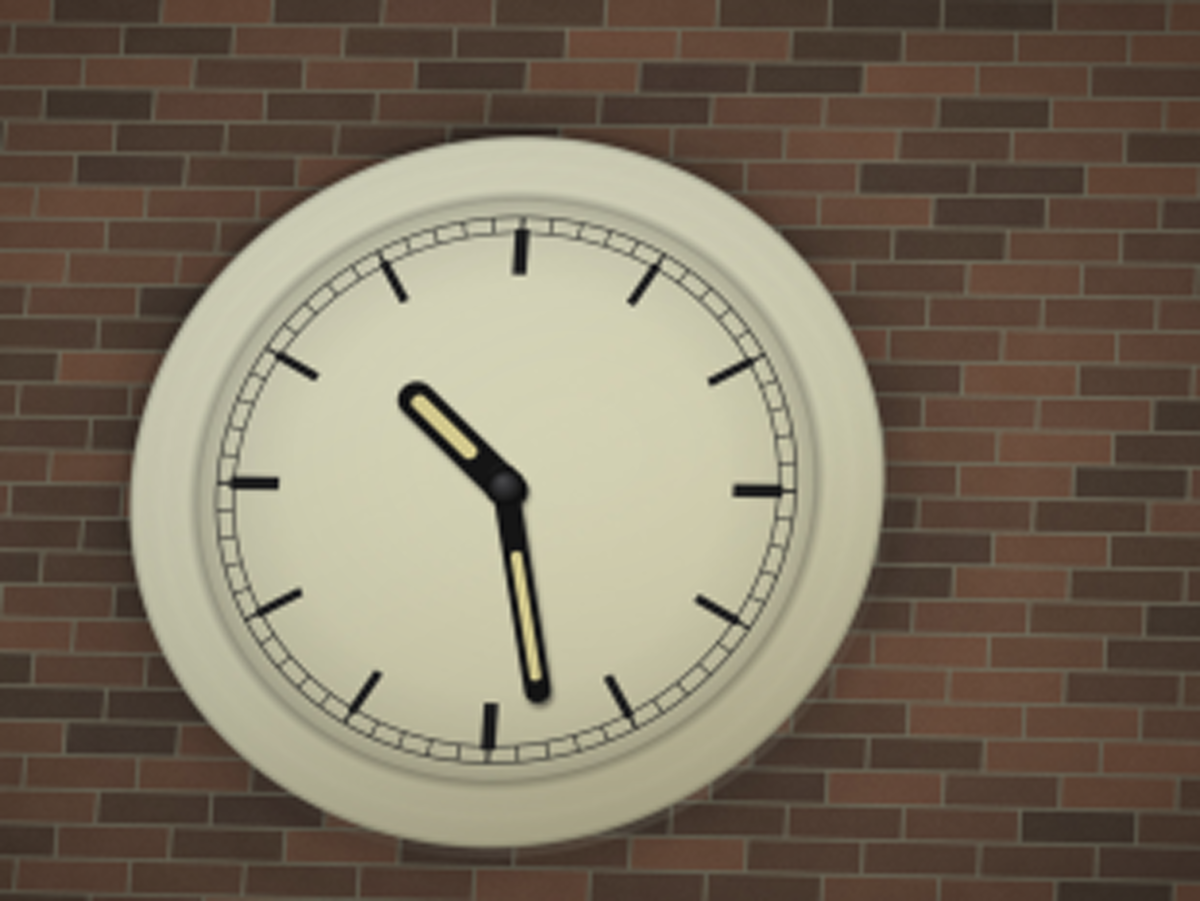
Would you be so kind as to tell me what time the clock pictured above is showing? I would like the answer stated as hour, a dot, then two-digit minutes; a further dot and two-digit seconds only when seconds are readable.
10.28
